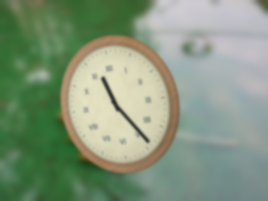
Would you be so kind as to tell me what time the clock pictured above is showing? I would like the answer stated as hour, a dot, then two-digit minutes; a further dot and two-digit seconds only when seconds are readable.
11.24
